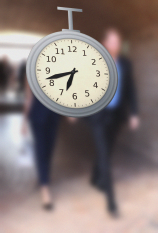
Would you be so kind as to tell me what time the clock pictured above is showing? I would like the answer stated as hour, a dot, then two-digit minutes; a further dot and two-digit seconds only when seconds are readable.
6.42
